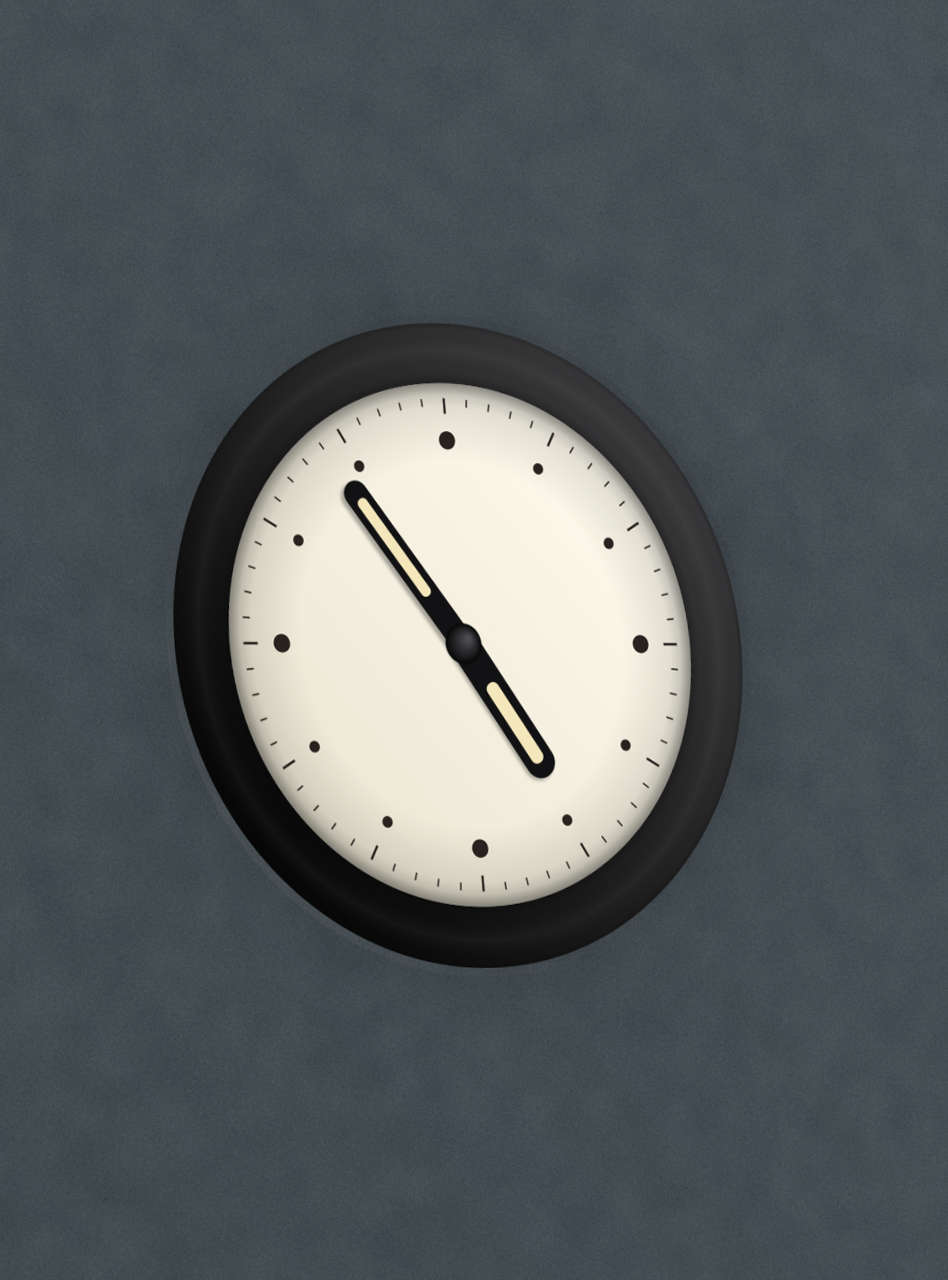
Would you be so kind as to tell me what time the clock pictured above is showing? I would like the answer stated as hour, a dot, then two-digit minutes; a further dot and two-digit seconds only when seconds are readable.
4.54
